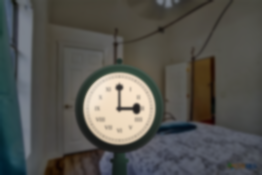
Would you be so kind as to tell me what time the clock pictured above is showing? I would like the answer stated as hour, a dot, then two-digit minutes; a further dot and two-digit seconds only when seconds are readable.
3.00
